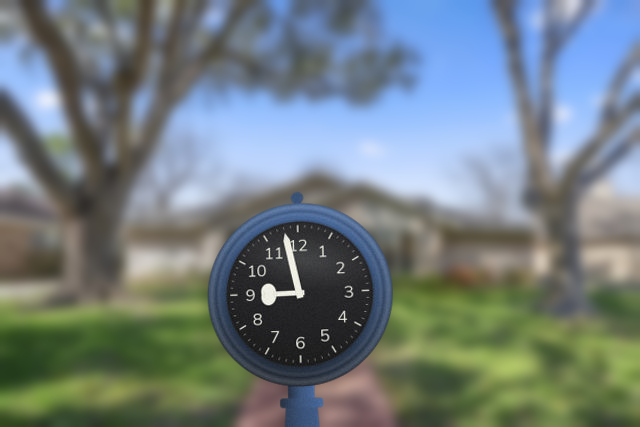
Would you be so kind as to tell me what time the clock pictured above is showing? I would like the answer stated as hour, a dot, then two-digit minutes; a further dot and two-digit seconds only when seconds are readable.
8.58
